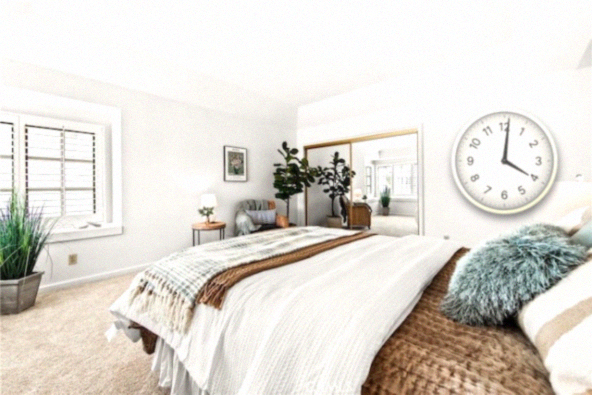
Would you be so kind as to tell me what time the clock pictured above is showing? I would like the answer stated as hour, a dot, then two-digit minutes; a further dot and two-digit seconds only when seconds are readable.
4.01
